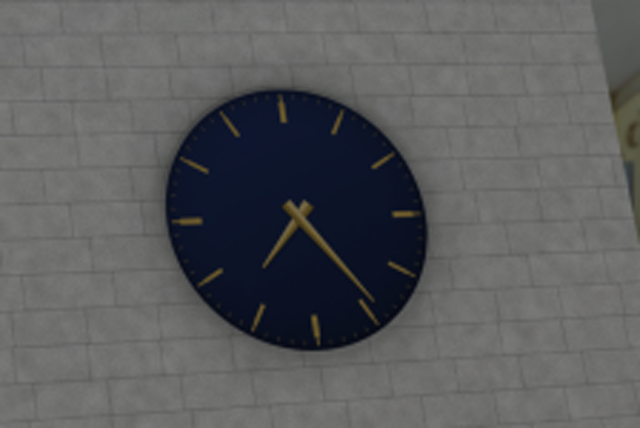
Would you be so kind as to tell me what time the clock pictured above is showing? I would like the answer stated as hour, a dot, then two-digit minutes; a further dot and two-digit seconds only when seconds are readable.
7.24
